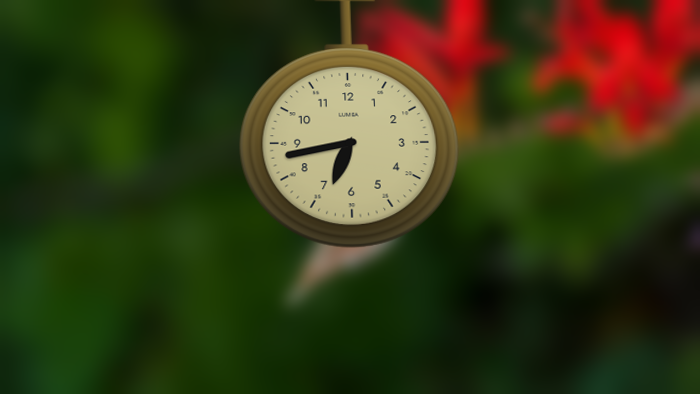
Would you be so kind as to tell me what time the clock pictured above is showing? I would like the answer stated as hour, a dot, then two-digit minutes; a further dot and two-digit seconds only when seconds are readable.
6.43
